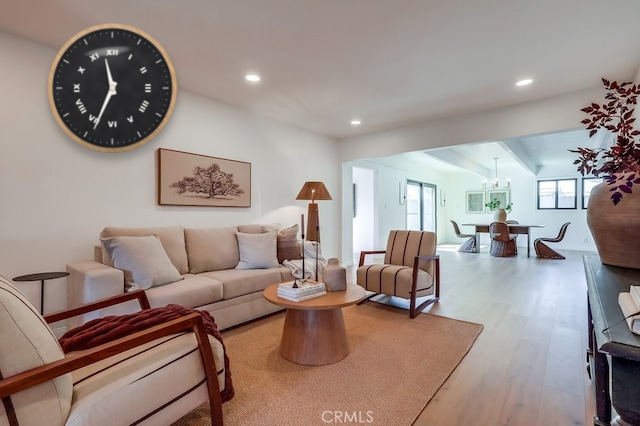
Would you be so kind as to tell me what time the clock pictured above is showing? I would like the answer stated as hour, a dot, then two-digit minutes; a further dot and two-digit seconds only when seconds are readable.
11.34
